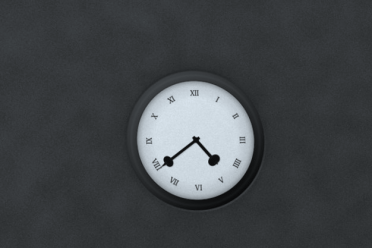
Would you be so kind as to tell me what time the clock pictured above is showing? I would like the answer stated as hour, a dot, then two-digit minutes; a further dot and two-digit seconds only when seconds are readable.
4.39
